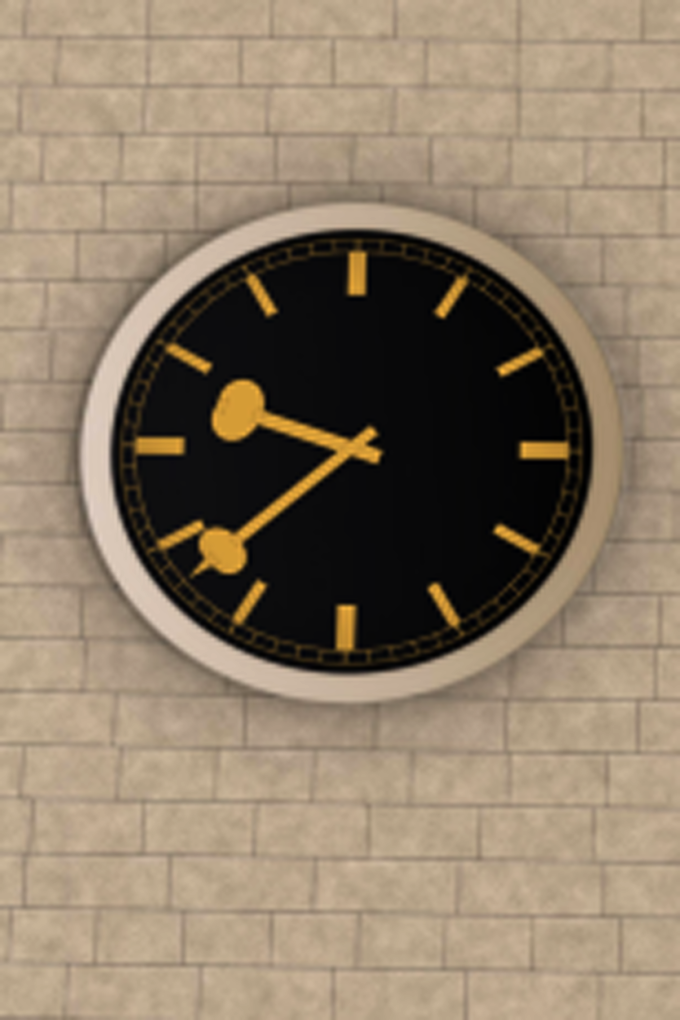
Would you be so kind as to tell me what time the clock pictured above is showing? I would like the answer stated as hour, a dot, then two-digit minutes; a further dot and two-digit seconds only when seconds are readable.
9.38
